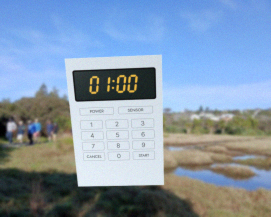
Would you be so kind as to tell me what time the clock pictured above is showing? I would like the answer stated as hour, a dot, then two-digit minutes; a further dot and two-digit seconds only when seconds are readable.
1.00
